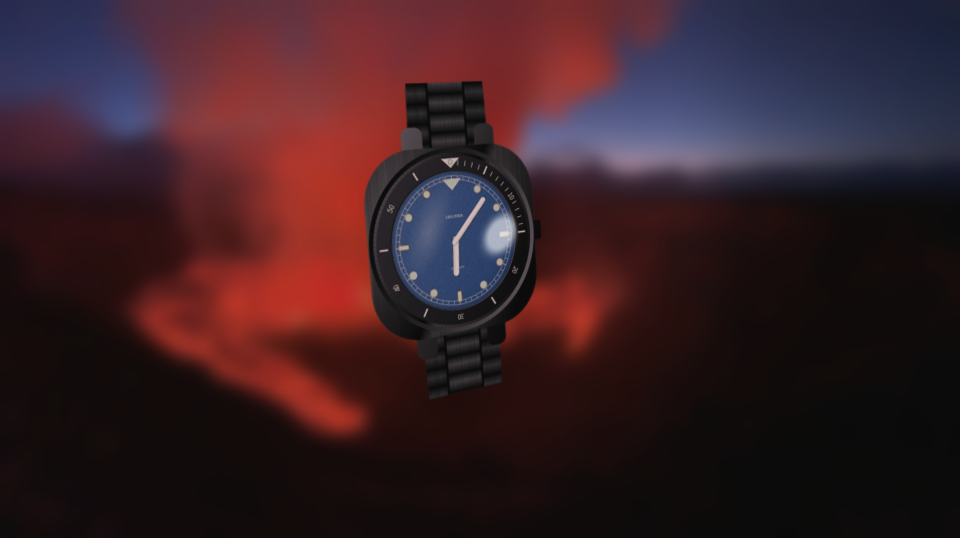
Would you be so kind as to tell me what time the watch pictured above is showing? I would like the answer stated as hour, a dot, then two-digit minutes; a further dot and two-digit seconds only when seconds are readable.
6.07
